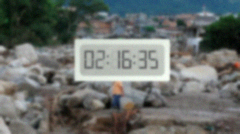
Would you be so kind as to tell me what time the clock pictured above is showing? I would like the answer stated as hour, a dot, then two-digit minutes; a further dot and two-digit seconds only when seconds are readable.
2.16.35
